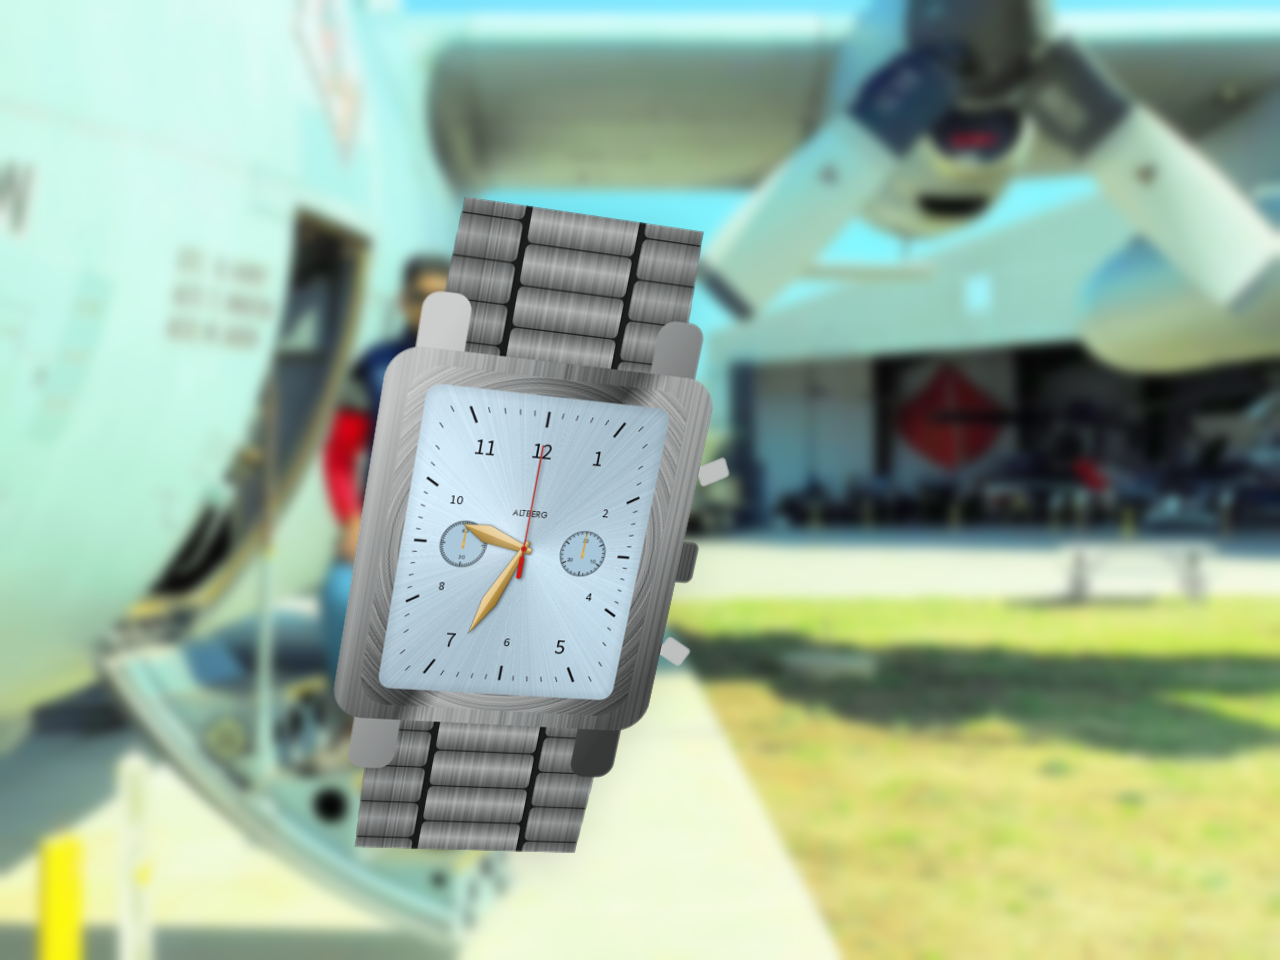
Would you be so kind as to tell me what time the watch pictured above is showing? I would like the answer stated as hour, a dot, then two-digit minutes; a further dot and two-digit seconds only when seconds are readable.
9.34
